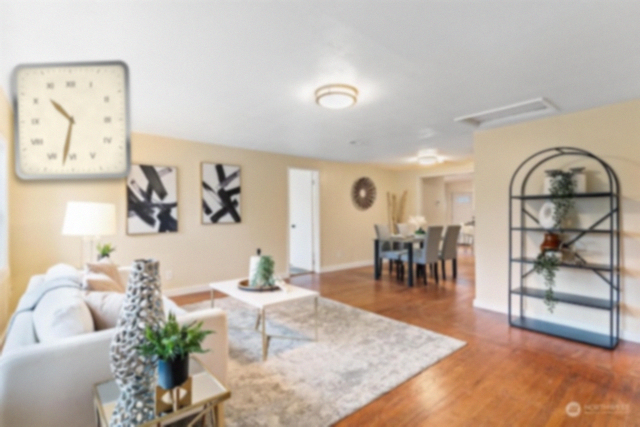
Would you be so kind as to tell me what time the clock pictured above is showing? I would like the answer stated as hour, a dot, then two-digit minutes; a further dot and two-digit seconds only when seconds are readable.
10.32
